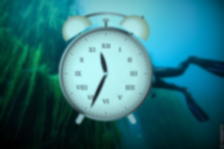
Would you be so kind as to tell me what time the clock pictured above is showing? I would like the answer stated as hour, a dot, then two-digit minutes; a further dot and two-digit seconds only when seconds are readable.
11.34
